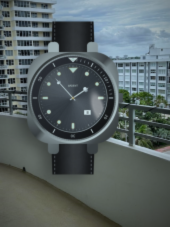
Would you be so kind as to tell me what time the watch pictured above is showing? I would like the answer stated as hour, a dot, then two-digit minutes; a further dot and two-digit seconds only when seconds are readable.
1.53
